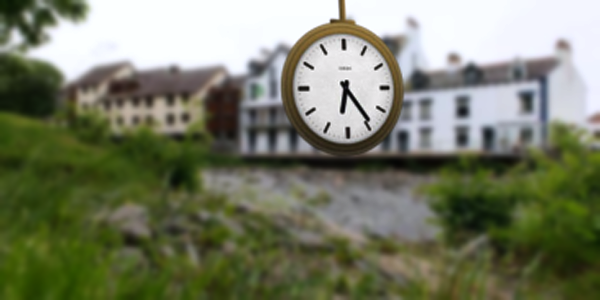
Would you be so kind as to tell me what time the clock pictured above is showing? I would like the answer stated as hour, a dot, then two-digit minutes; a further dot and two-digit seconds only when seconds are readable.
6.24
